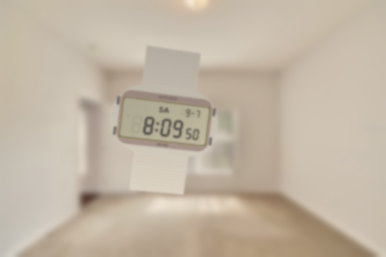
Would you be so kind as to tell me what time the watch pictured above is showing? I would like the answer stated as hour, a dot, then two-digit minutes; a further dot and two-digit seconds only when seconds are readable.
8.09.50
